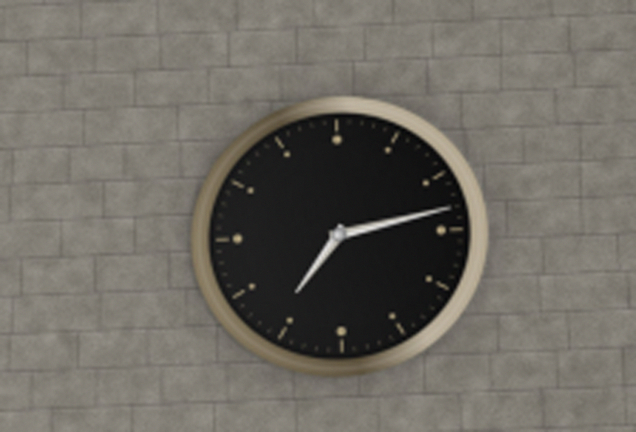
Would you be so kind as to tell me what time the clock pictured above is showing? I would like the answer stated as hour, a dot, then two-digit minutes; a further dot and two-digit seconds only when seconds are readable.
7.13
